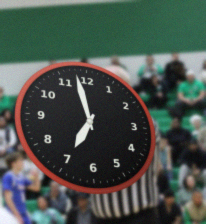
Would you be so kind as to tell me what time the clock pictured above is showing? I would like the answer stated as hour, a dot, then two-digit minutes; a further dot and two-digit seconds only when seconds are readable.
6.58
